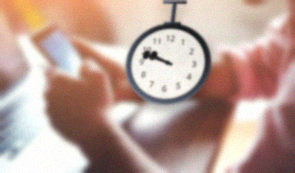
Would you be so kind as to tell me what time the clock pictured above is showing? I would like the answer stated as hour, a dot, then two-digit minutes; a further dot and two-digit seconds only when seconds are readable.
9.48
